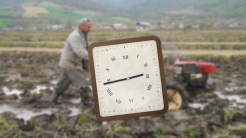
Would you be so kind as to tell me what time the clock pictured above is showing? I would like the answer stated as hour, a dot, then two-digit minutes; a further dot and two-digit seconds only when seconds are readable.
2.44
